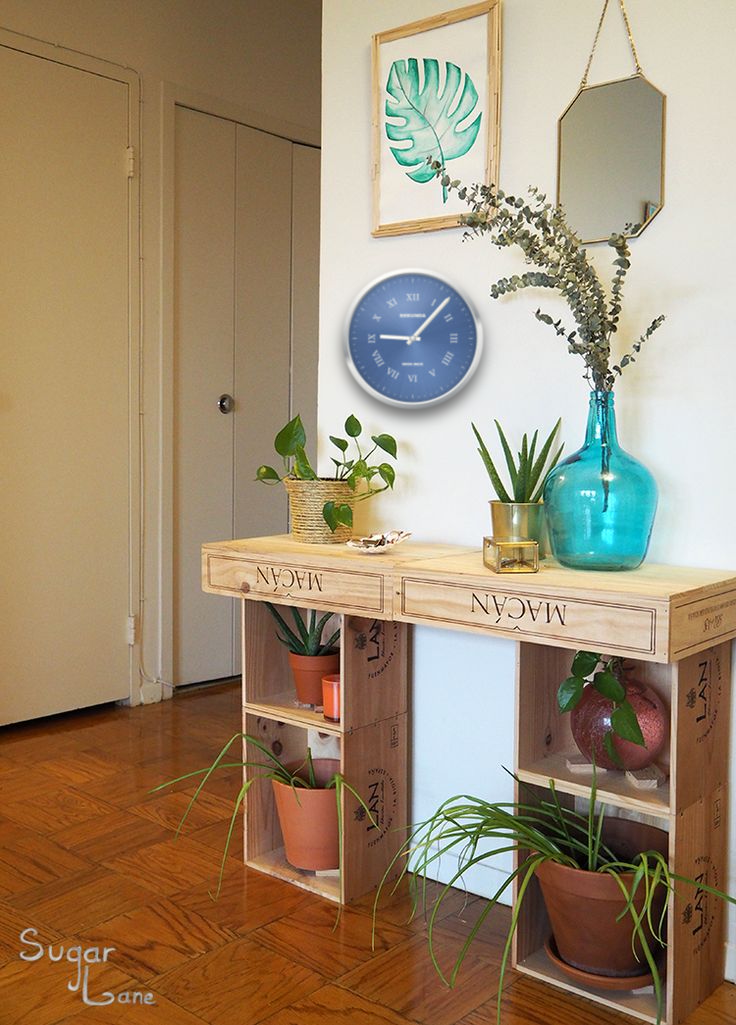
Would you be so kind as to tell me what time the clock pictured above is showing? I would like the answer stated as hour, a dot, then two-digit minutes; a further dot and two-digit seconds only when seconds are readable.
9.07
